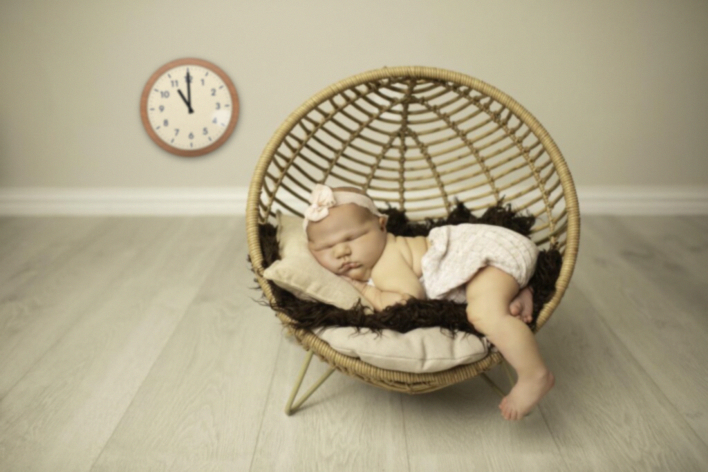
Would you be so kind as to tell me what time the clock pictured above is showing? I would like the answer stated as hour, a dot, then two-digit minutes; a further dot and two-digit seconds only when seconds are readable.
11.00
